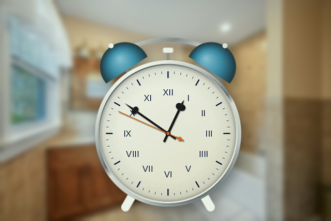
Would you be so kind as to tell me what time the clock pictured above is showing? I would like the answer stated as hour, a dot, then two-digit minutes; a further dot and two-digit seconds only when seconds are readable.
12.50.49
